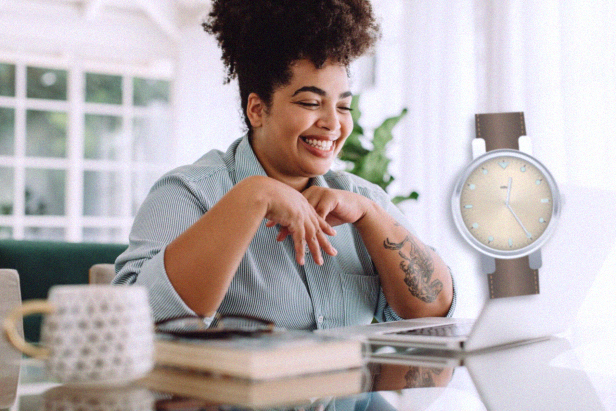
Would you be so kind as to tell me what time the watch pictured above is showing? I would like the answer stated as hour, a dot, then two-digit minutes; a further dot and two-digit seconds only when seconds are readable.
12.25
